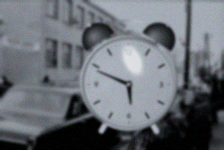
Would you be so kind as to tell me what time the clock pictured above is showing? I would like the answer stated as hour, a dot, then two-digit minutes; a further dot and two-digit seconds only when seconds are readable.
5.49
